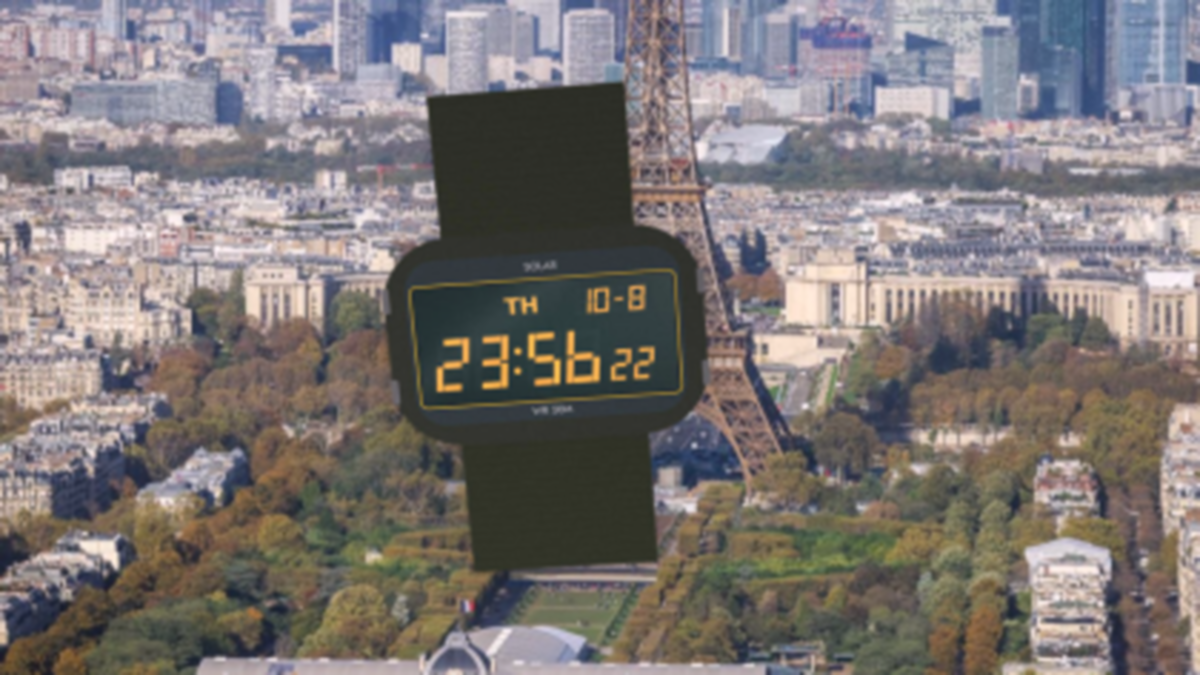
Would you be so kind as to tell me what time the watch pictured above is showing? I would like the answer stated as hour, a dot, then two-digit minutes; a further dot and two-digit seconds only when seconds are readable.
23.56.22
